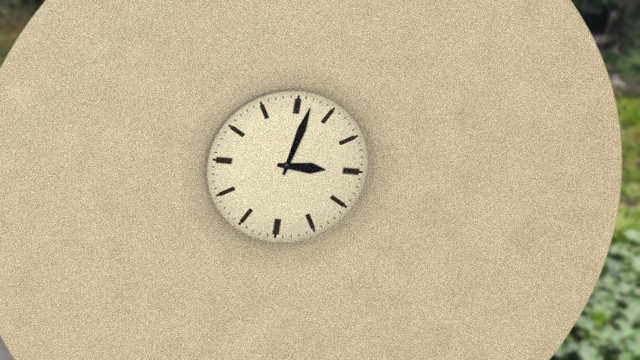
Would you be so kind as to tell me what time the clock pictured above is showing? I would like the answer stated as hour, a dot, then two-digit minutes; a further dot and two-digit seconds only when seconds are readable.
3.02
